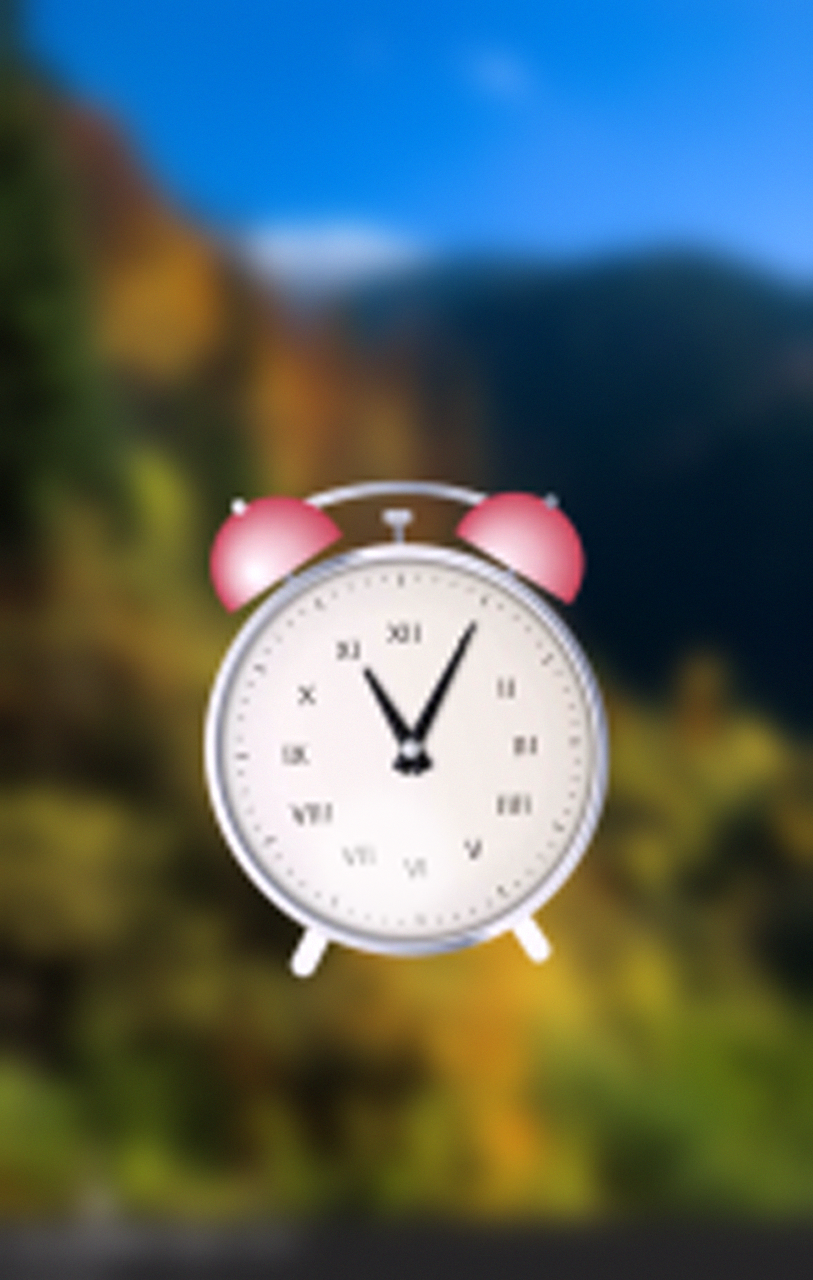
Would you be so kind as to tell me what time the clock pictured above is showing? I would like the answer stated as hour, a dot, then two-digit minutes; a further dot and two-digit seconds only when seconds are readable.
11.05
